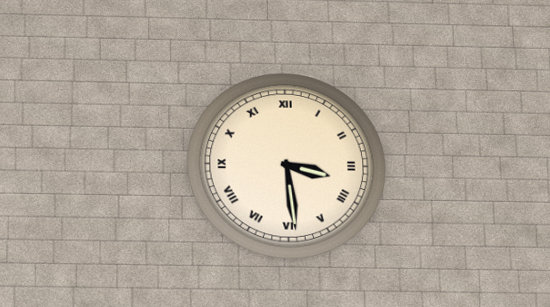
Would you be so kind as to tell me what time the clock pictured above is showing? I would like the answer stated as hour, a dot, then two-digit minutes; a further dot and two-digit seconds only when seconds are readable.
3.29
